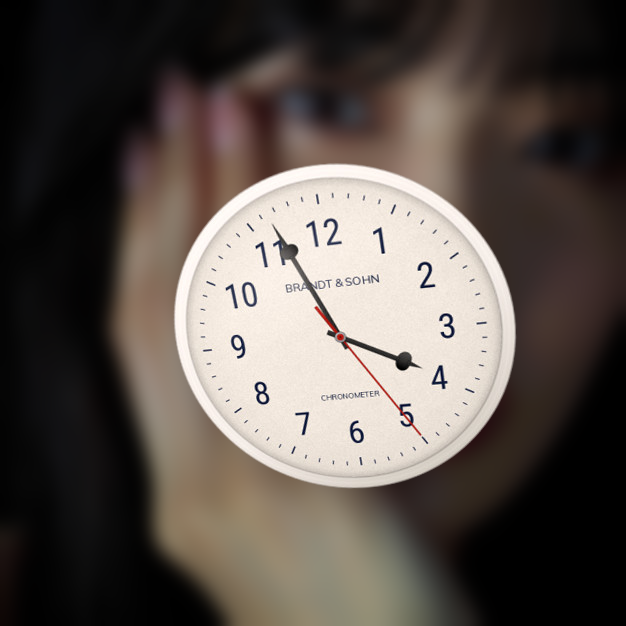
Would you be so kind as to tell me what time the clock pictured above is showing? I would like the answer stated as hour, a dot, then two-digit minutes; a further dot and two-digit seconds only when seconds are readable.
3.56.25
